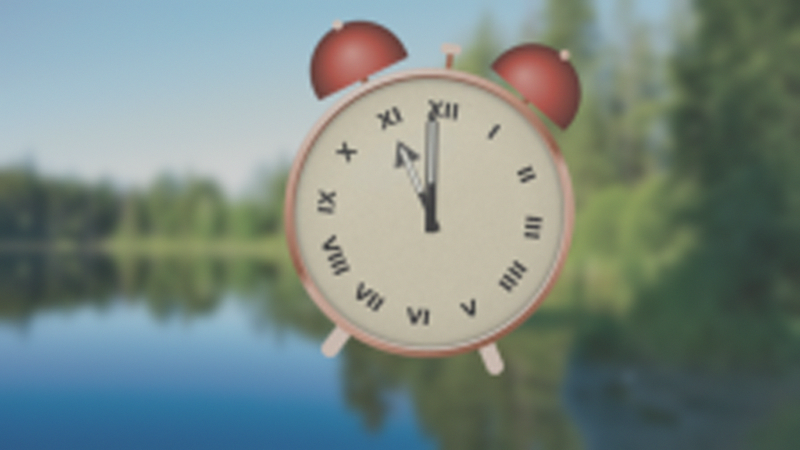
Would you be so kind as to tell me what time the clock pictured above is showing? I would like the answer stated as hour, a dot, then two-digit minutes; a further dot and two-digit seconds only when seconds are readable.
10.59
